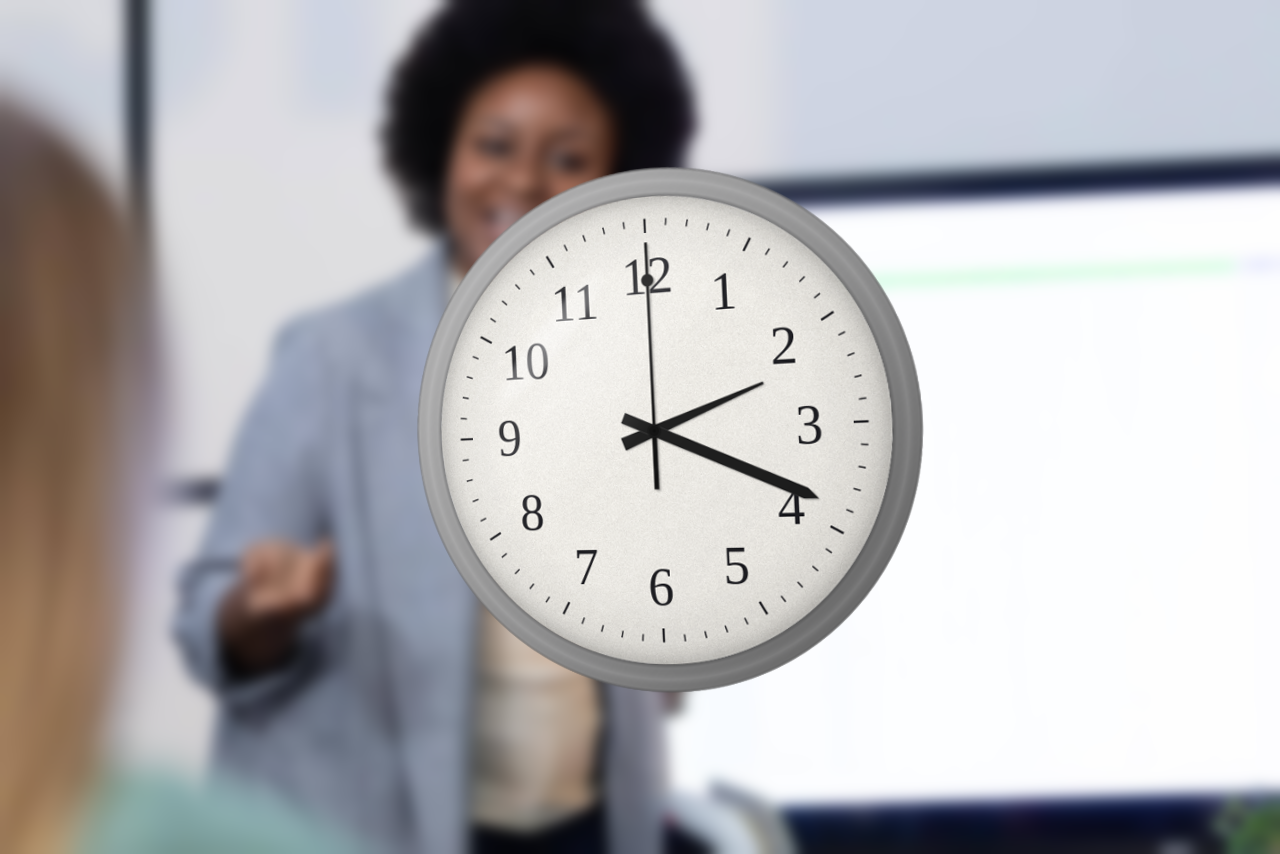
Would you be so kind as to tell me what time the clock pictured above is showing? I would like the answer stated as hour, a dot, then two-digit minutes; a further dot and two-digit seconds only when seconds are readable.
2.19.00
